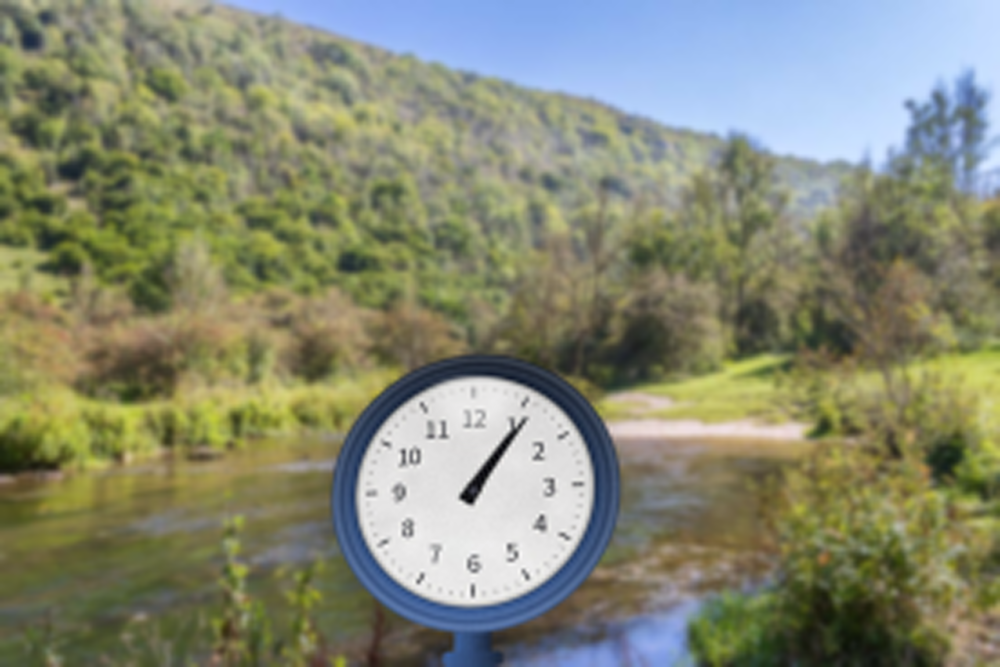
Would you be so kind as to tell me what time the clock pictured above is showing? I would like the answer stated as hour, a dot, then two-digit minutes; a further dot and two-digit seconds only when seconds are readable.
1.06
